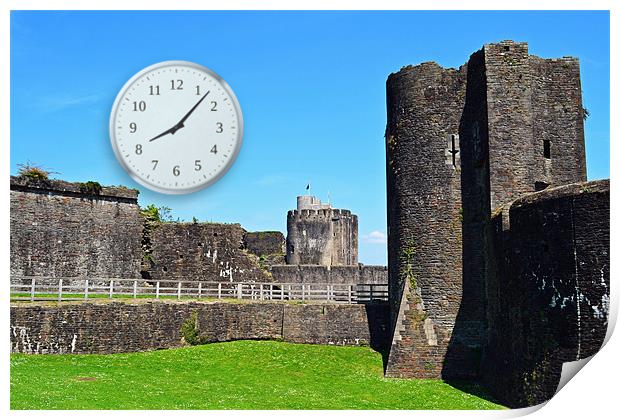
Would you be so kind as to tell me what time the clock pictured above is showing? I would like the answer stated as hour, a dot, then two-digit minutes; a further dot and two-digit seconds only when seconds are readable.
8.07
